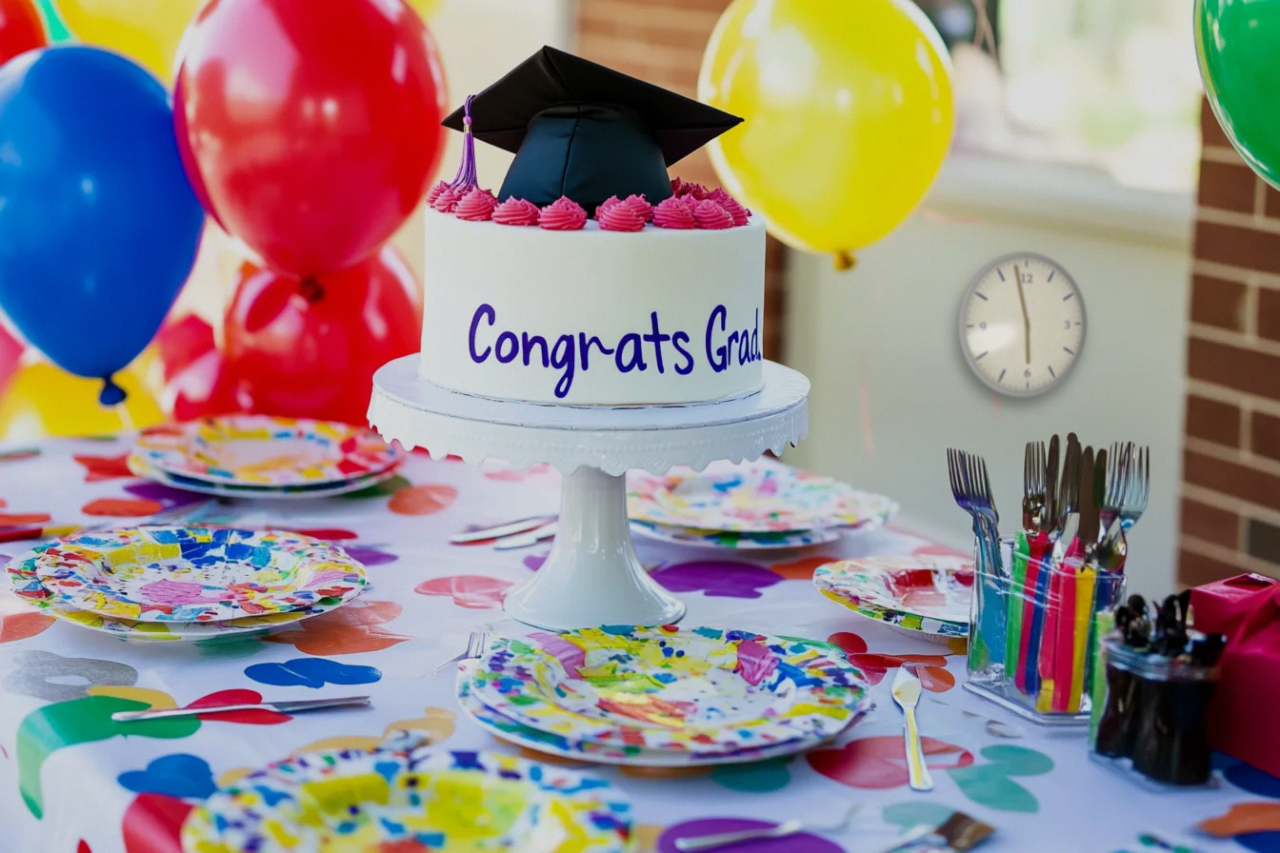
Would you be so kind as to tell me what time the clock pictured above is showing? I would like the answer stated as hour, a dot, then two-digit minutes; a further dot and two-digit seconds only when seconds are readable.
5.58
